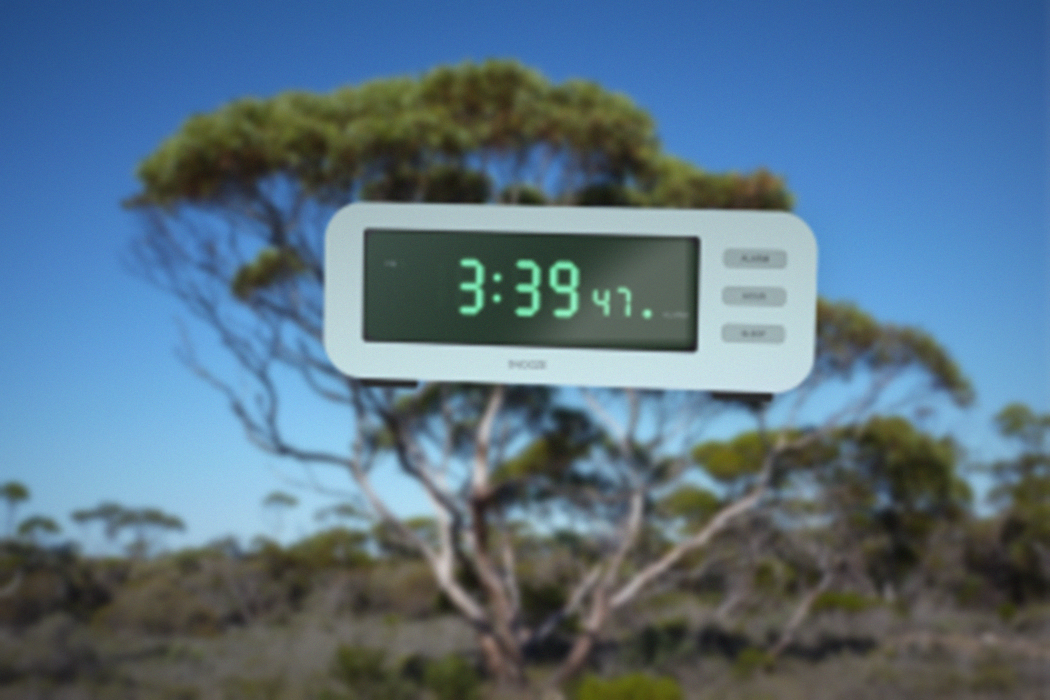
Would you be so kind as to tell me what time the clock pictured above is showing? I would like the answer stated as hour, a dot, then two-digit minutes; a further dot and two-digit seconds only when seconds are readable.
3.39.47
